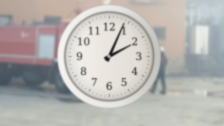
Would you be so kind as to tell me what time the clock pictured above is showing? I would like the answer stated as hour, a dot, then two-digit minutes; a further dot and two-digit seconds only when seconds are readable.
2.04
